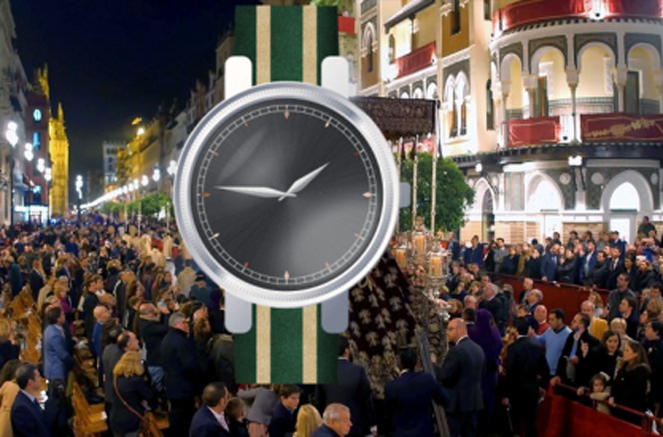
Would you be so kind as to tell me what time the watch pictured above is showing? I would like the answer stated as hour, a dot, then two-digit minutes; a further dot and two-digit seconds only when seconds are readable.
1.46
